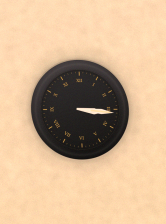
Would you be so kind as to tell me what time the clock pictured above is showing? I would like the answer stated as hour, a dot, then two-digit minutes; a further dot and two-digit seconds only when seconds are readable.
3.16
